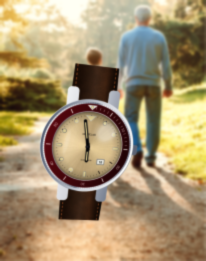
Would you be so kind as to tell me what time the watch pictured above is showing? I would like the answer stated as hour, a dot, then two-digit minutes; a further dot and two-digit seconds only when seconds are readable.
5.58
